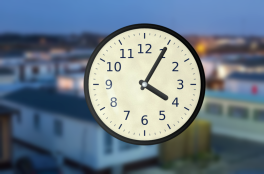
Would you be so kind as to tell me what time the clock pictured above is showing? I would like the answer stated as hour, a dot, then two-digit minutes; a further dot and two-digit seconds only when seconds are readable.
4.05
